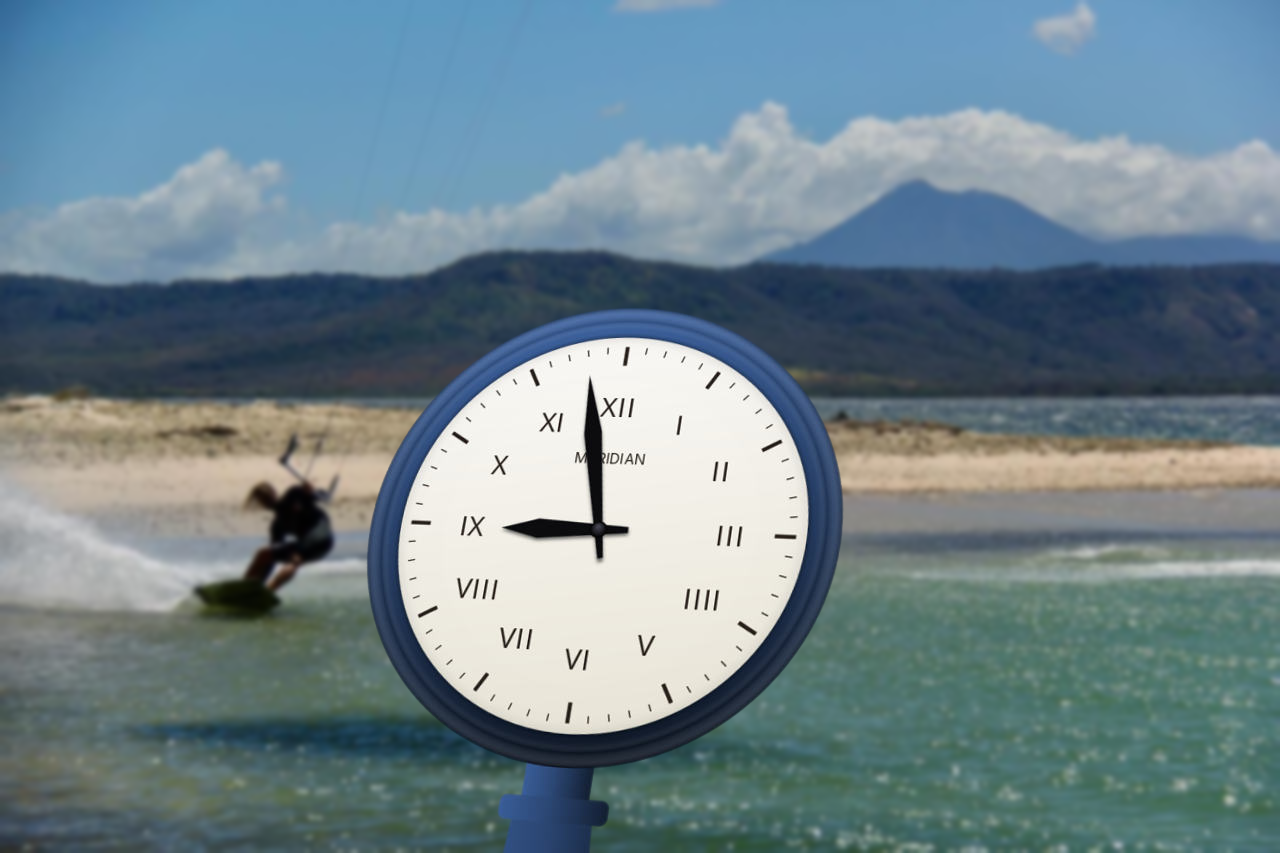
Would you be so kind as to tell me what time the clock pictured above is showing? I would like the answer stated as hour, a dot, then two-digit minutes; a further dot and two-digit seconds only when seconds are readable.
8.58
